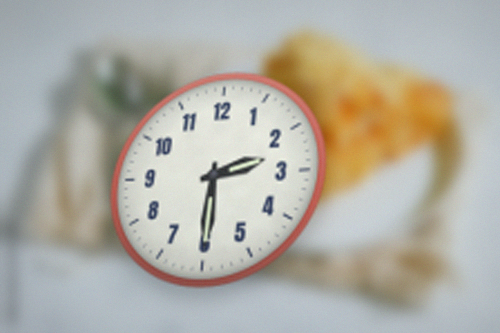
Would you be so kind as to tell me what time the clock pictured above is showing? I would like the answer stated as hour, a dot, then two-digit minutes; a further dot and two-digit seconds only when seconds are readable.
2.30
